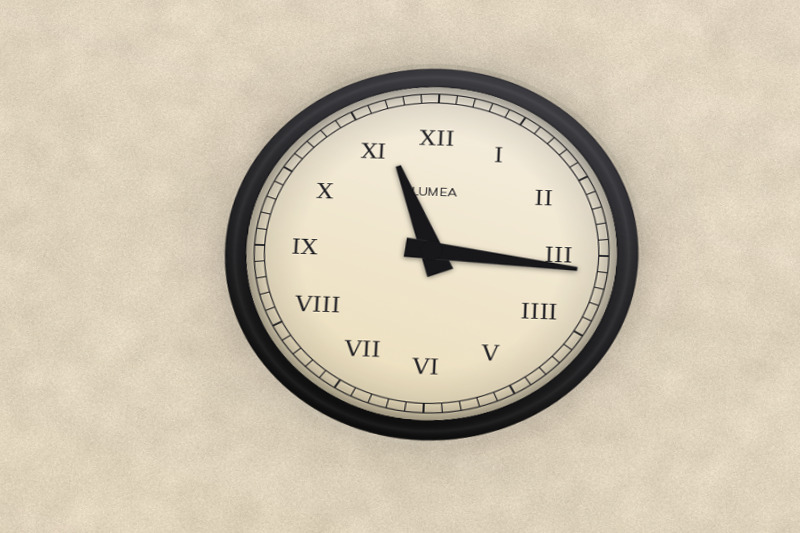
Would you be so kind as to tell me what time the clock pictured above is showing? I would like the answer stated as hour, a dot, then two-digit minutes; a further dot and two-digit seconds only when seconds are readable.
11.16
